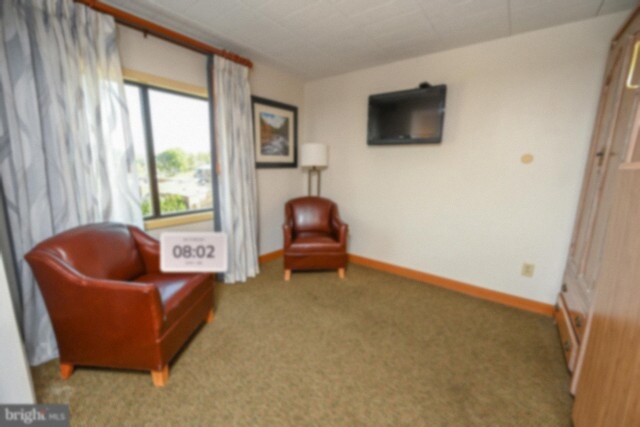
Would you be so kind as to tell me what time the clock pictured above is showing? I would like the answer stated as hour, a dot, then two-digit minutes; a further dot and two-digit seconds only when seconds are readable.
8.02
